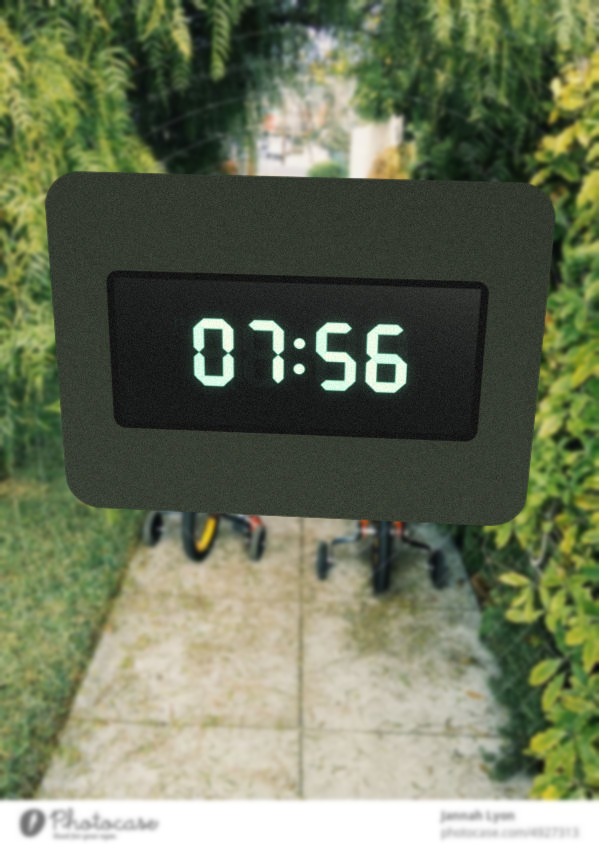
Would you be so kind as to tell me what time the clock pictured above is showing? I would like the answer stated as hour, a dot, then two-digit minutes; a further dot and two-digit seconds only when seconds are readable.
7.56
